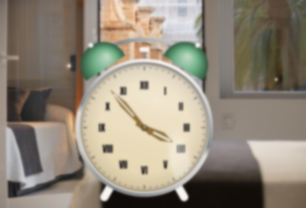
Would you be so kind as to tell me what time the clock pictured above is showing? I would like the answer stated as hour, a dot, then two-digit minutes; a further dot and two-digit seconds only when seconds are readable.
3.53
